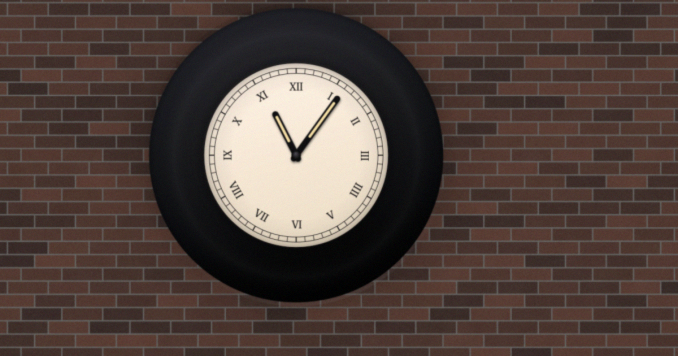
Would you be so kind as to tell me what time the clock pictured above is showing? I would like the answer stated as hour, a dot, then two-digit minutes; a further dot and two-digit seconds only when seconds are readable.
11.06
